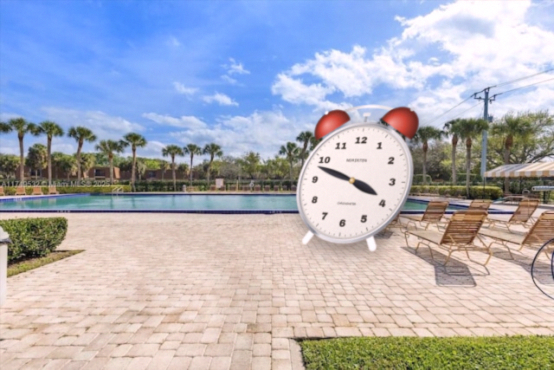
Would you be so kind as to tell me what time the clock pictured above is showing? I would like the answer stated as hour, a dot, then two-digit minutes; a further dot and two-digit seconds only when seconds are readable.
3.48
